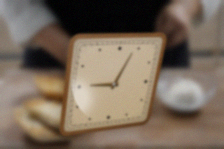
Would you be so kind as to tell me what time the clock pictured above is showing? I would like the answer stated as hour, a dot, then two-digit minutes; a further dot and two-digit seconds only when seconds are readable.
9.04
